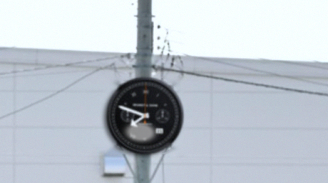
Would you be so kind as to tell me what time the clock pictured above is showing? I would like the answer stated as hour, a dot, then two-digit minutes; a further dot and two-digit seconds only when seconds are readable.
7.48
